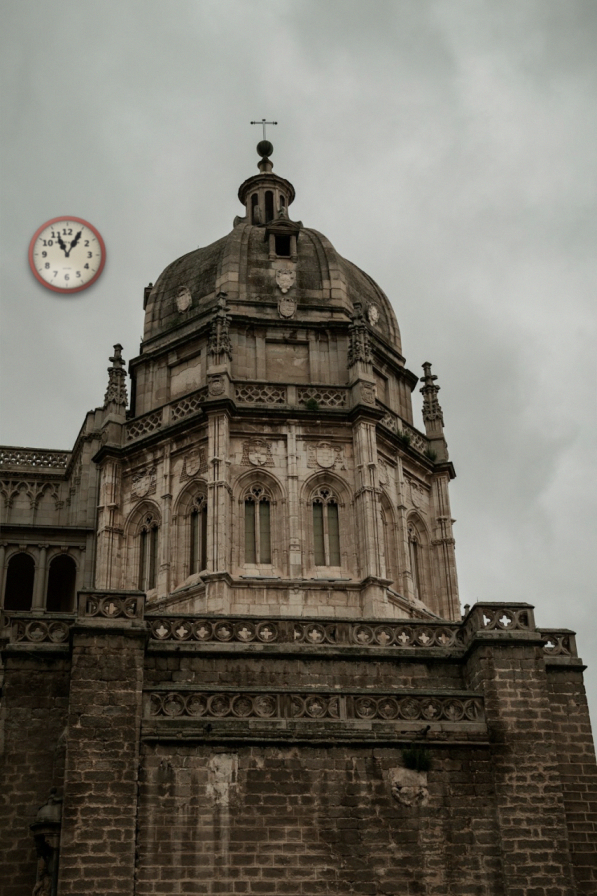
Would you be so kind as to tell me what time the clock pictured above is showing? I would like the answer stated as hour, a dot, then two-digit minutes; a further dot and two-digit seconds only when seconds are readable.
11.05
